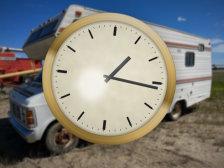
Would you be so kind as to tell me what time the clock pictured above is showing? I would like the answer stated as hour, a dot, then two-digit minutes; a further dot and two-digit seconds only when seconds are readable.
1.16
